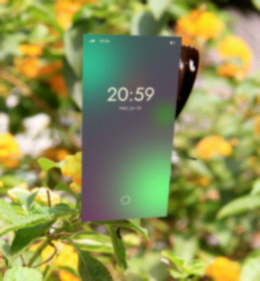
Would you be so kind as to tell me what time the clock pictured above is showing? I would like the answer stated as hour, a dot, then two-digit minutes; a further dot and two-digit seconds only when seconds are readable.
20.59
